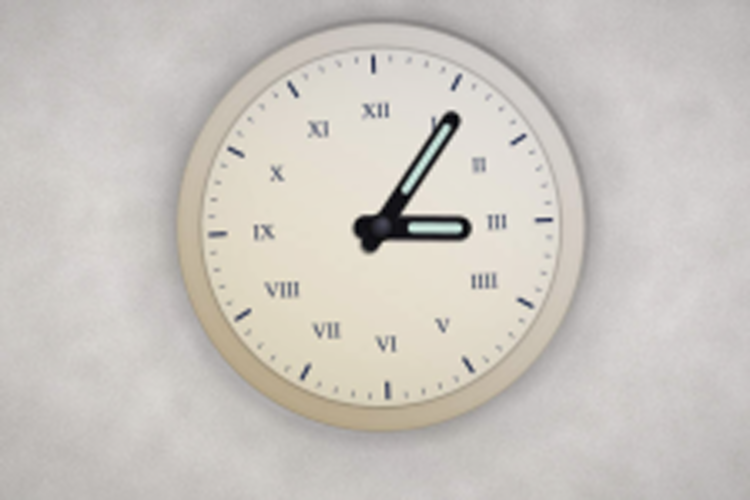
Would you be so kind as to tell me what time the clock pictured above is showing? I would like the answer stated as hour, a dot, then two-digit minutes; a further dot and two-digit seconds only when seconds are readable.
3.06
